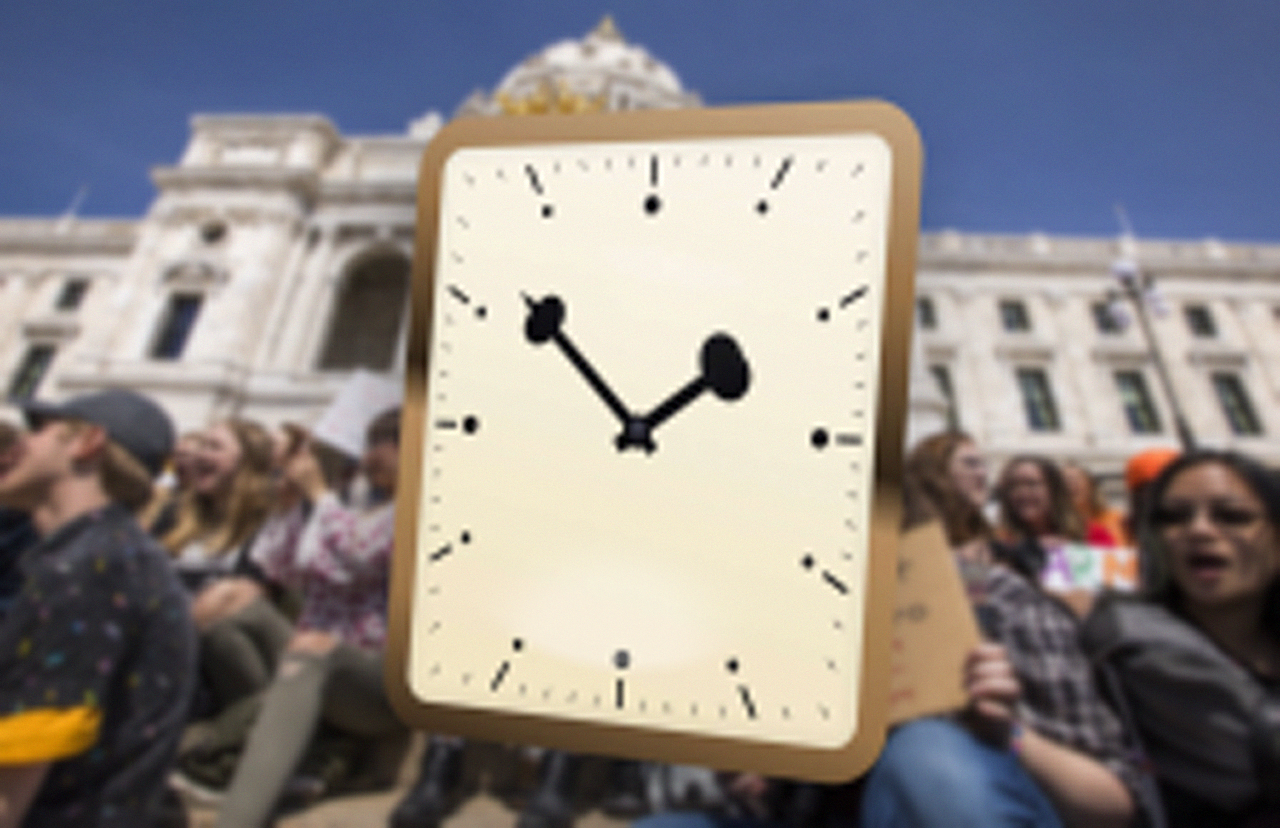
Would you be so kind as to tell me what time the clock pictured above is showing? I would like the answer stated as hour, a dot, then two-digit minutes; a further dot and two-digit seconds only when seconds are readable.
1.52
